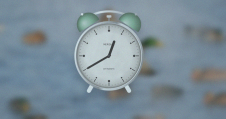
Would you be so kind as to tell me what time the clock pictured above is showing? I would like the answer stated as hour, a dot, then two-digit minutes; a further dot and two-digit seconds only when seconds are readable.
12.40
